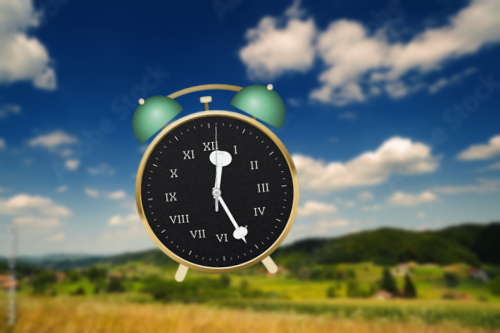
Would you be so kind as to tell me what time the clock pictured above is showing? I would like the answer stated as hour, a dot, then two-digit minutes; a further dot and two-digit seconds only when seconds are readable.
12.26.01
